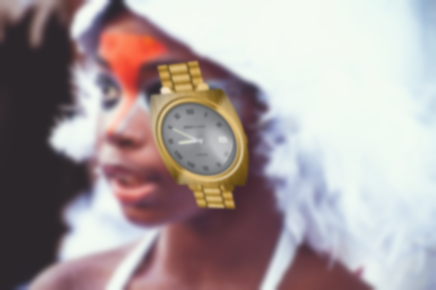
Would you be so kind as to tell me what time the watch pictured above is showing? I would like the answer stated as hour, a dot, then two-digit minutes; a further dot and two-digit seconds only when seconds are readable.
8.50
